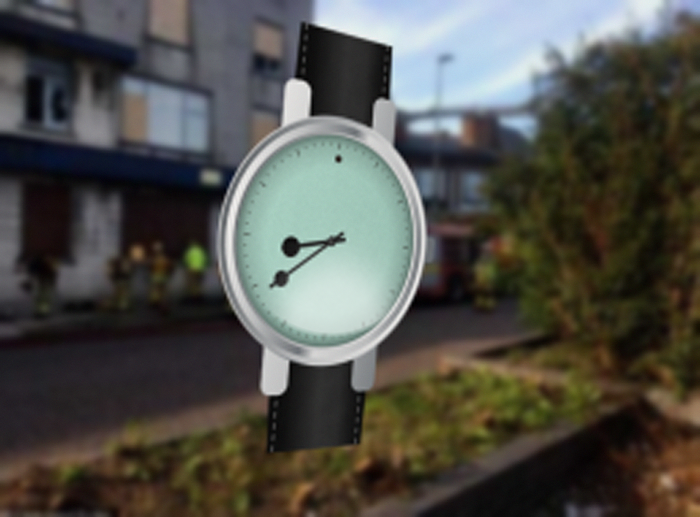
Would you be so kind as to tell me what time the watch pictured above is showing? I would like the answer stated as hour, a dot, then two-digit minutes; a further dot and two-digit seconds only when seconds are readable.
8.39
